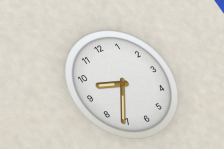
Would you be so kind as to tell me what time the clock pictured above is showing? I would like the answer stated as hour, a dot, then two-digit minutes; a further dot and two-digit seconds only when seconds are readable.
9.36
